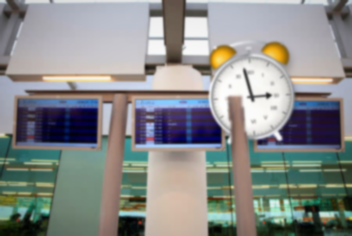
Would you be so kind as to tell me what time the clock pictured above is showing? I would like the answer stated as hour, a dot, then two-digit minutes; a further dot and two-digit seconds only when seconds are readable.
2.58
